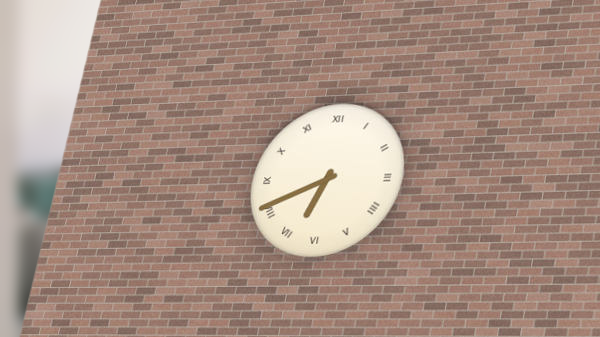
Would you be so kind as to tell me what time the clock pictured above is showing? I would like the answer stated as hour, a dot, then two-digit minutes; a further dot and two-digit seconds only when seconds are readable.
6.41
